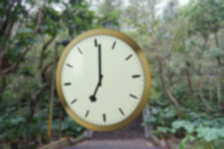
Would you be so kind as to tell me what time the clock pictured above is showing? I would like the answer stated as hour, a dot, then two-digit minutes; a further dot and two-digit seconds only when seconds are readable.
7.01
